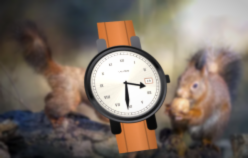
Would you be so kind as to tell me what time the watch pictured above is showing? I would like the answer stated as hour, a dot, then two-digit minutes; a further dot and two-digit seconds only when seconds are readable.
3.31
